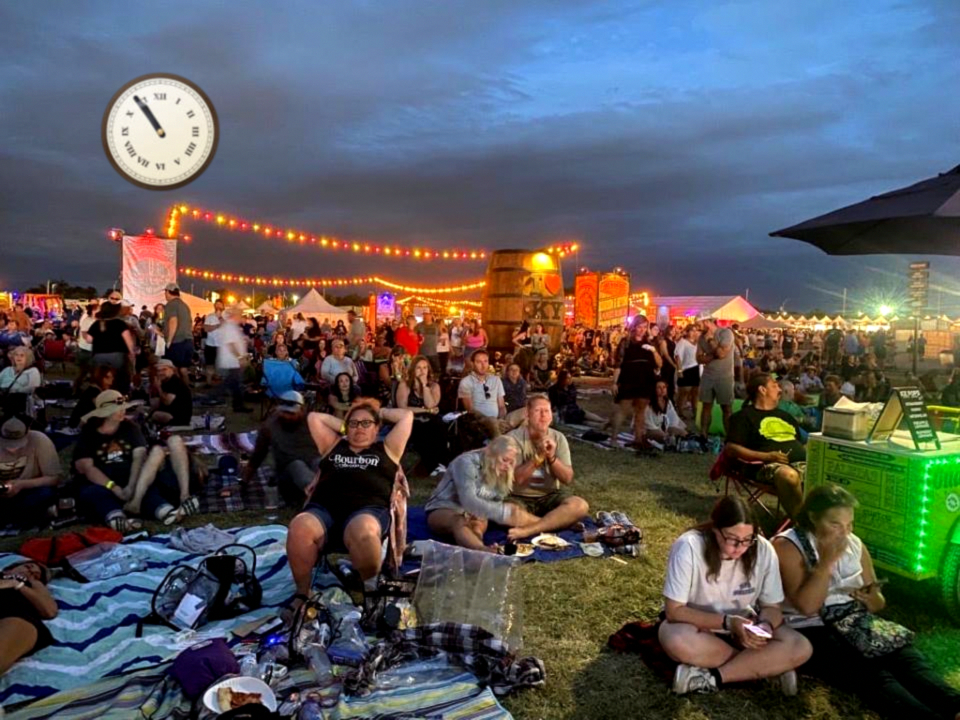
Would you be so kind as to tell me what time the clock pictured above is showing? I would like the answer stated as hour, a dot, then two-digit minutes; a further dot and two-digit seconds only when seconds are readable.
10.54
